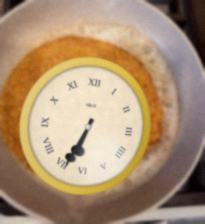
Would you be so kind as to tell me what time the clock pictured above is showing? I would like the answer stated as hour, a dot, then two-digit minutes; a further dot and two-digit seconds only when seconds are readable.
6.34
